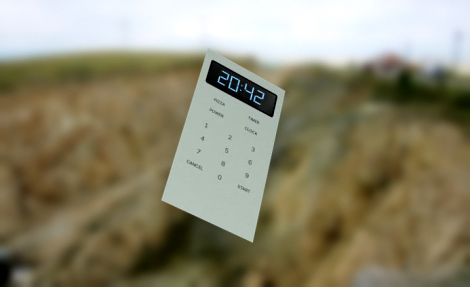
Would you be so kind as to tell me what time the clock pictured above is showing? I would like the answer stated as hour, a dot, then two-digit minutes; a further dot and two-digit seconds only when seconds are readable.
20.42
